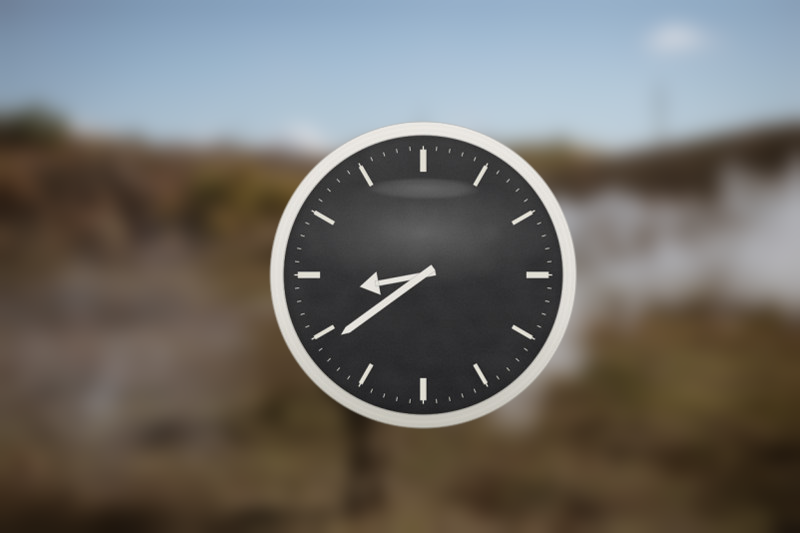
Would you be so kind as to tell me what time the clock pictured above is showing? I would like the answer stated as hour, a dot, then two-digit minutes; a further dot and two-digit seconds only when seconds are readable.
8.39
